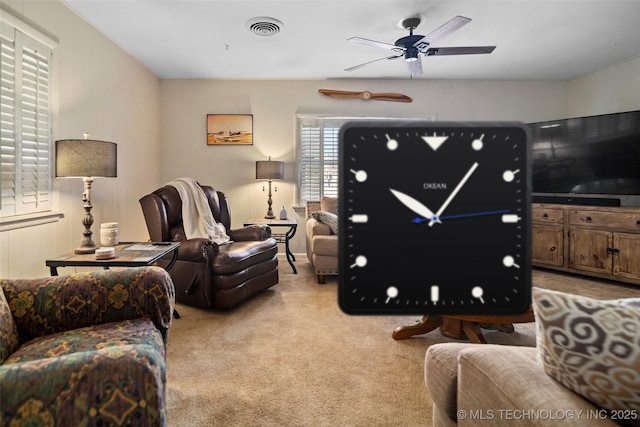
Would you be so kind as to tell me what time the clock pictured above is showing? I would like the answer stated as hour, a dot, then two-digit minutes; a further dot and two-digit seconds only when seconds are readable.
10.06.14
